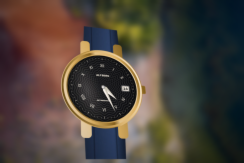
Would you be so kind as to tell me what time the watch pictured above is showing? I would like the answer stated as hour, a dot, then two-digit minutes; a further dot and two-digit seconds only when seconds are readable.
4.26
